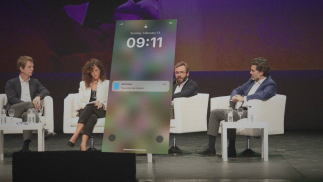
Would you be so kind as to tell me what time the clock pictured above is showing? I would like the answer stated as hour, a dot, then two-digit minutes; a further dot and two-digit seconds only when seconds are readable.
9.11
